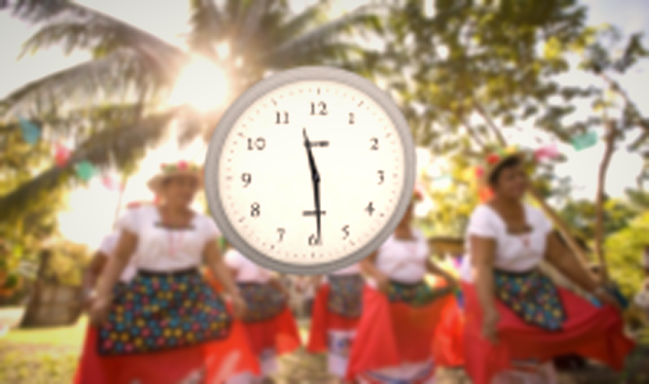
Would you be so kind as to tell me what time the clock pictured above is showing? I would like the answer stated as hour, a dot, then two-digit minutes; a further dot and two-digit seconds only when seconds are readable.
11.29
